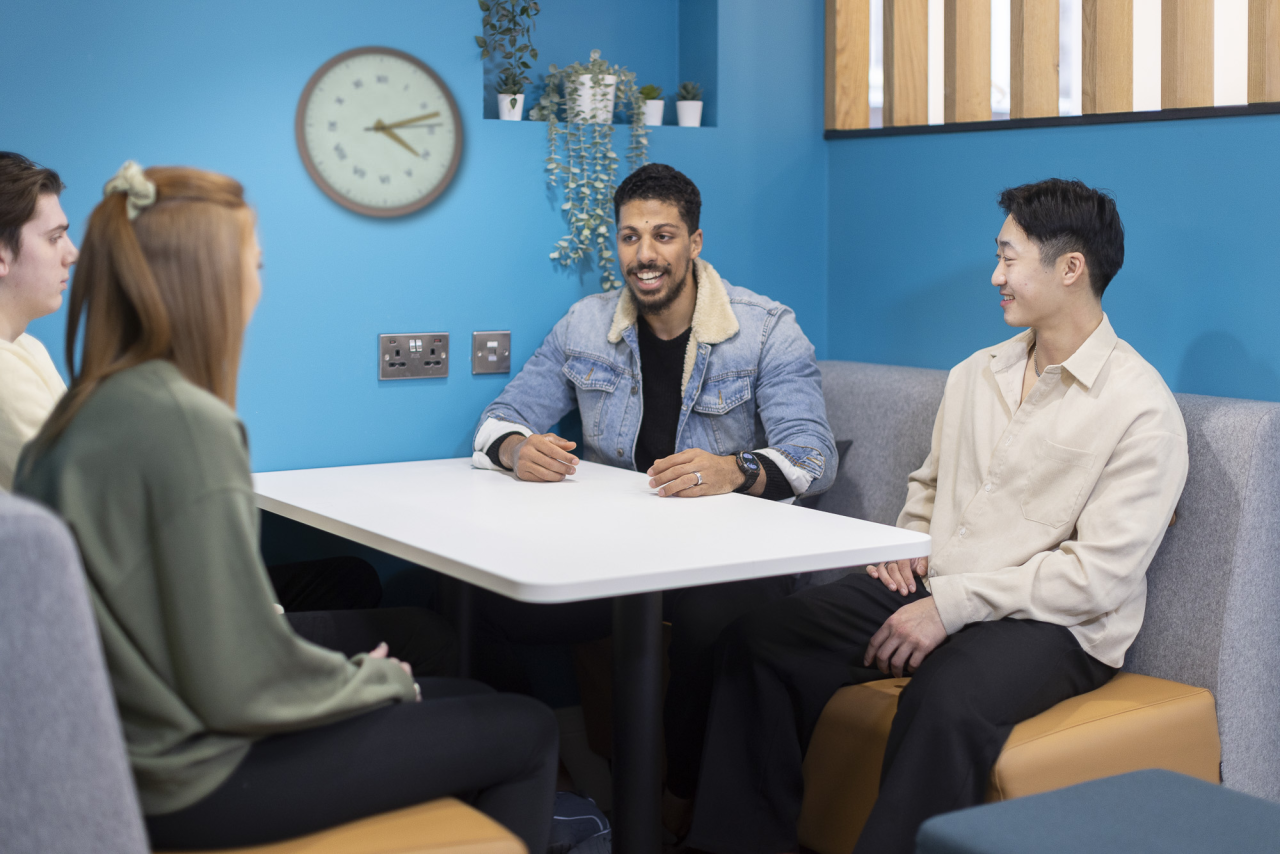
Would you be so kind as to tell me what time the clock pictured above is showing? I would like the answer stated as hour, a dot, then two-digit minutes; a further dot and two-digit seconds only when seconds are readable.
4.12.14
